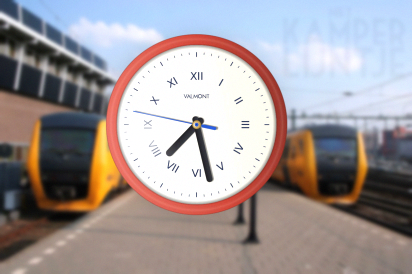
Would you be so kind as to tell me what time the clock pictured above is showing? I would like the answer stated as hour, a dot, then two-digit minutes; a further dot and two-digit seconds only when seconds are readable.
7.27.47
